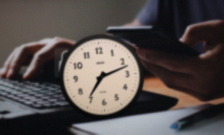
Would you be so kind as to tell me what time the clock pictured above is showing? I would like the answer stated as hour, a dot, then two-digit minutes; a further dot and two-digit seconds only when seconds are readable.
7.12
